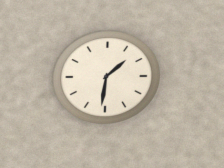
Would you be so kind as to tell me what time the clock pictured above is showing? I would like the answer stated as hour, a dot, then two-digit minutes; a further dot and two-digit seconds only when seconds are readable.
1.31
